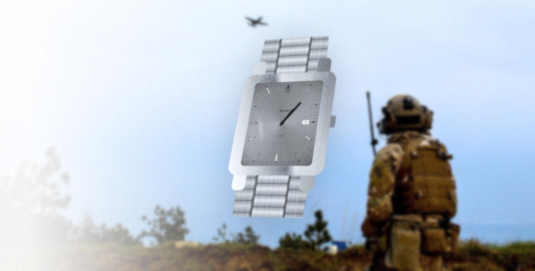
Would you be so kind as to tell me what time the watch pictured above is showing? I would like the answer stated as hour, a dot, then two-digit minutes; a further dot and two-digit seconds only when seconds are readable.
1.06
